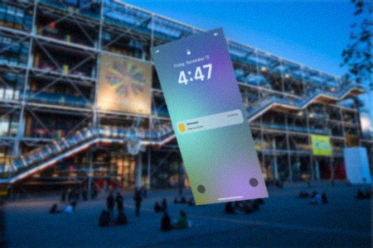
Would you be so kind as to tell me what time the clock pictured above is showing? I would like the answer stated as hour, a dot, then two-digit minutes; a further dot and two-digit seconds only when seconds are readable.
4.47
